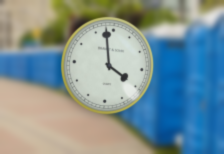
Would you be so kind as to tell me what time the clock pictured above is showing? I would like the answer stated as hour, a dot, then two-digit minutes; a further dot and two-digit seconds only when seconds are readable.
3.58
